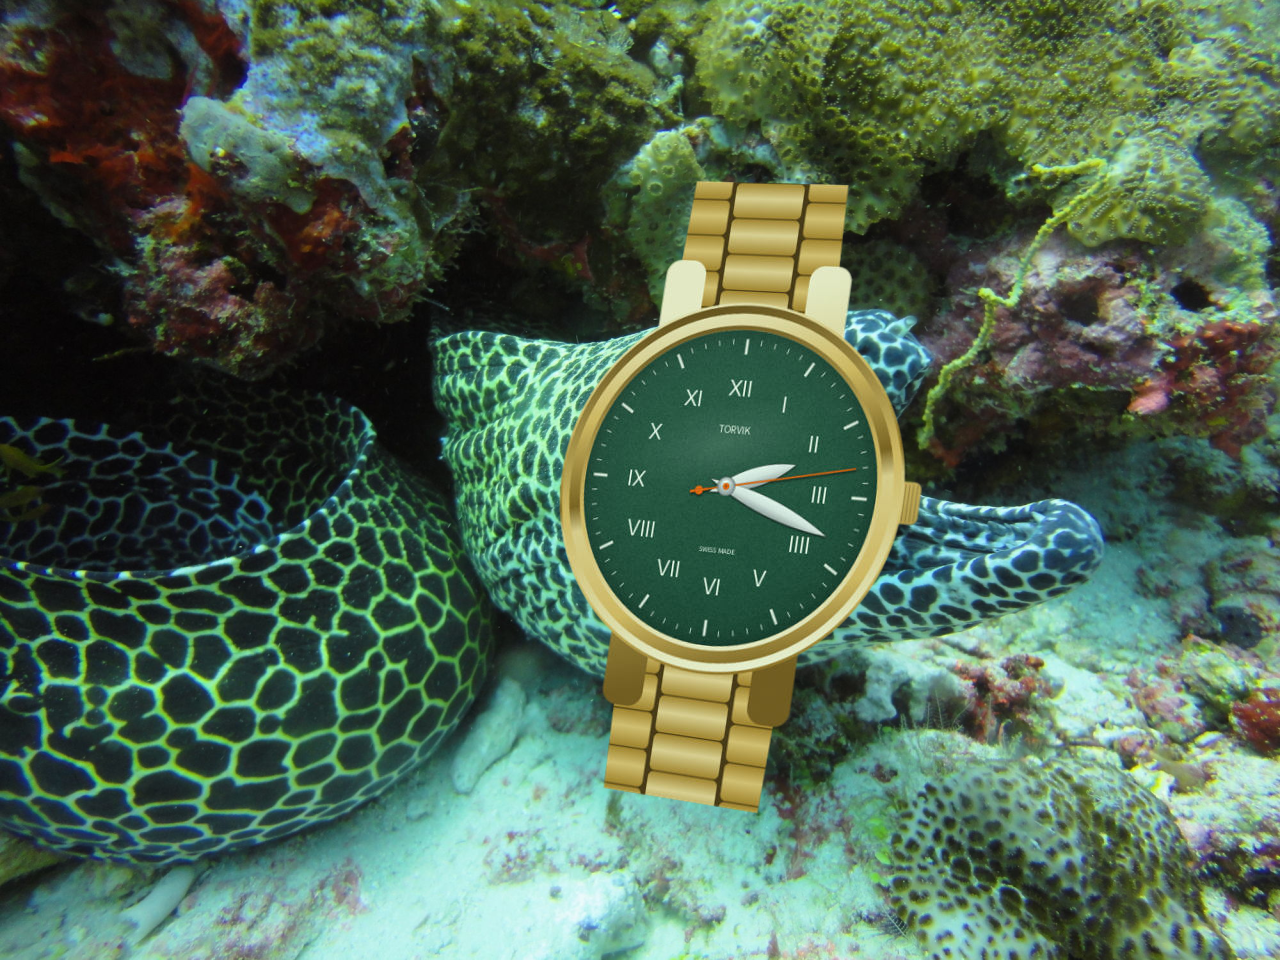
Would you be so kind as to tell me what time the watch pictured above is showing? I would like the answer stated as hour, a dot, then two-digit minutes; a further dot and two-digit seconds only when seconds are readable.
2.18.13
